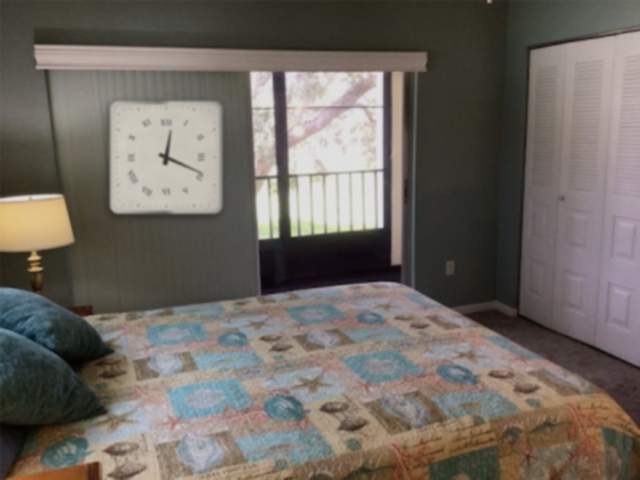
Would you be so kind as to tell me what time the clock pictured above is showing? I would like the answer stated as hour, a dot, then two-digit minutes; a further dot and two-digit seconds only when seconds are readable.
12.19
